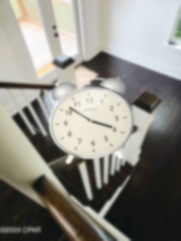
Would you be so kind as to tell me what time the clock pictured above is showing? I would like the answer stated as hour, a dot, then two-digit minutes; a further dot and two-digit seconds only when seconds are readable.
3.52
